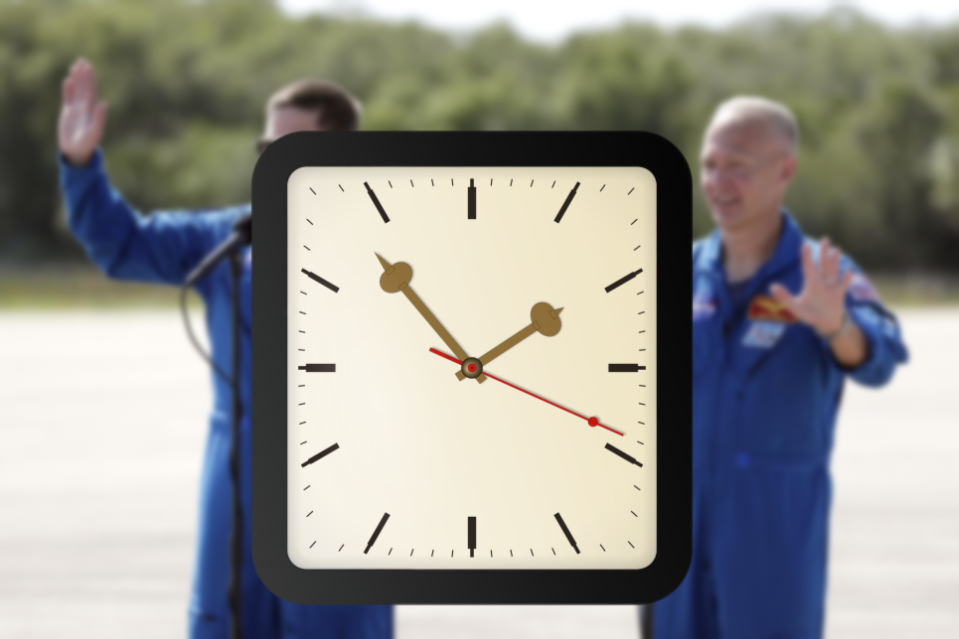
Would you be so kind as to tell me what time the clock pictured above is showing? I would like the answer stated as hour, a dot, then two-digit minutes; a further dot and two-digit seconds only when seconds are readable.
1.53.19
